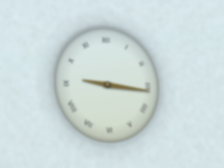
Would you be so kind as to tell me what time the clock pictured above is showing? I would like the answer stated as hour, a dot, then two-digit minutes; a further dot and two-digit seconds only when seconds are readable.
9.16
